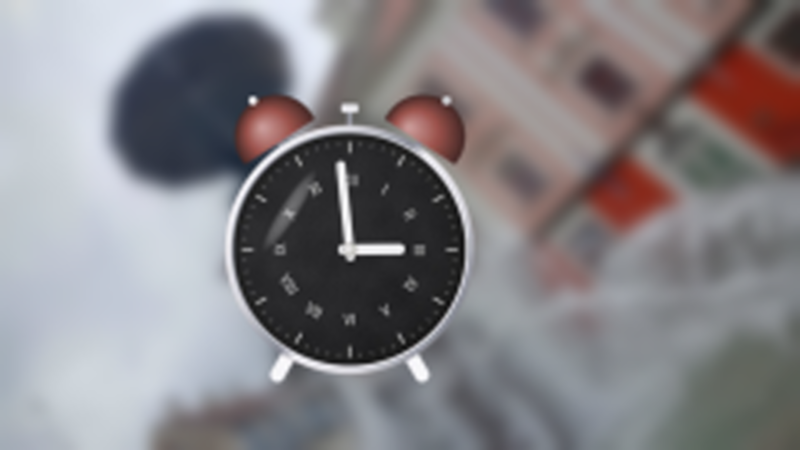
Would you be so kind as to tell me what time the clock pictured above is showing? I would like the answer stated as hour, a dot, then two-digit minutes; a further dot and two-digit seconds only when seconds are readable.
2.59
